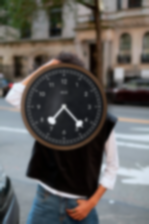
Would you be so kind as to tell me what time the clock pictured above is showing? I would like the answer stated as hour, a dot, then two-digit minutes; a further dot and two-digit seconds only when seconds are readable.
7.23
